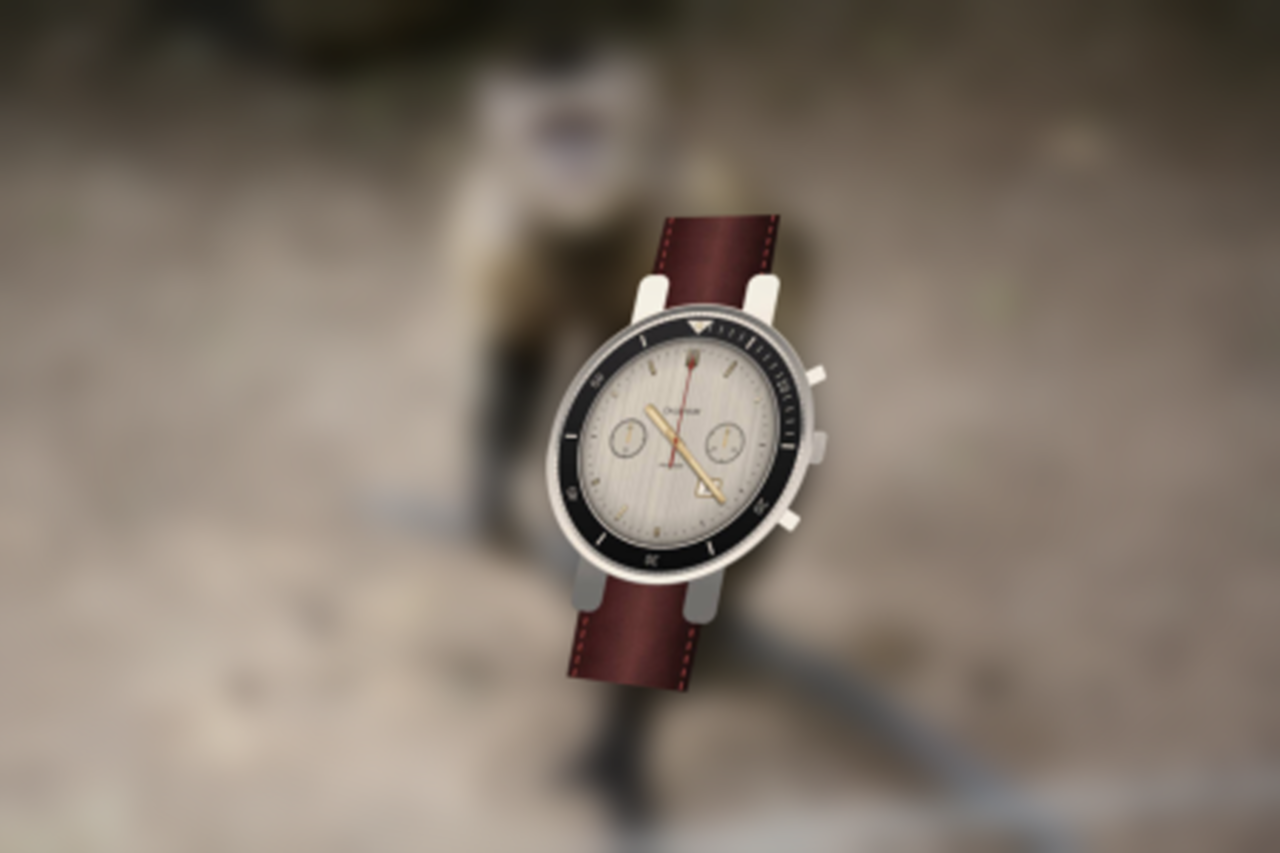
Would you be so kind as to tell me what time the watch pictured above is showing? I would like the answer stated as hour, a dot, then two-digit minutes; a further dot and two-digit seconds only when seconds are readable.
10.22
